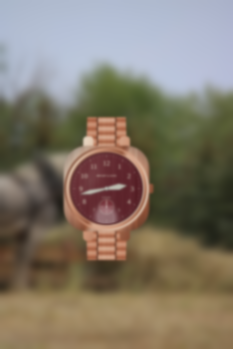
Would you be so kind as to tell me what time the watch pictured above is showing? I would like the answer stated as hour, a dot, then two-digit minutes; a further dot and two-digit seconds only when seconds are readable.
2.43
